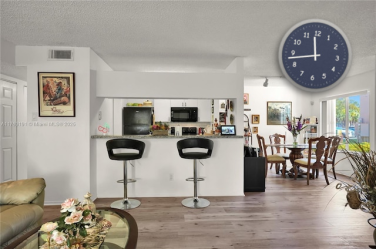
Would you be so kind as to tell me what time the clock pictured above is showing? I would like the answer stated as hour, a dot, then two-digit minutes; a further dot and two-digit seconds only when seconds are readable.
11.43
